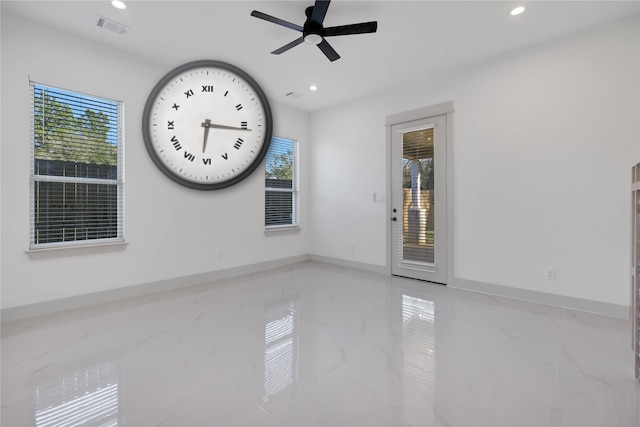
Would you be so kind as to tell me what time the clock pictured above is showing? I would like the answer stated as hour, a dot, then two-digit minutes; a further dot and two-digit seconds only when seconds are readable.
6.16
